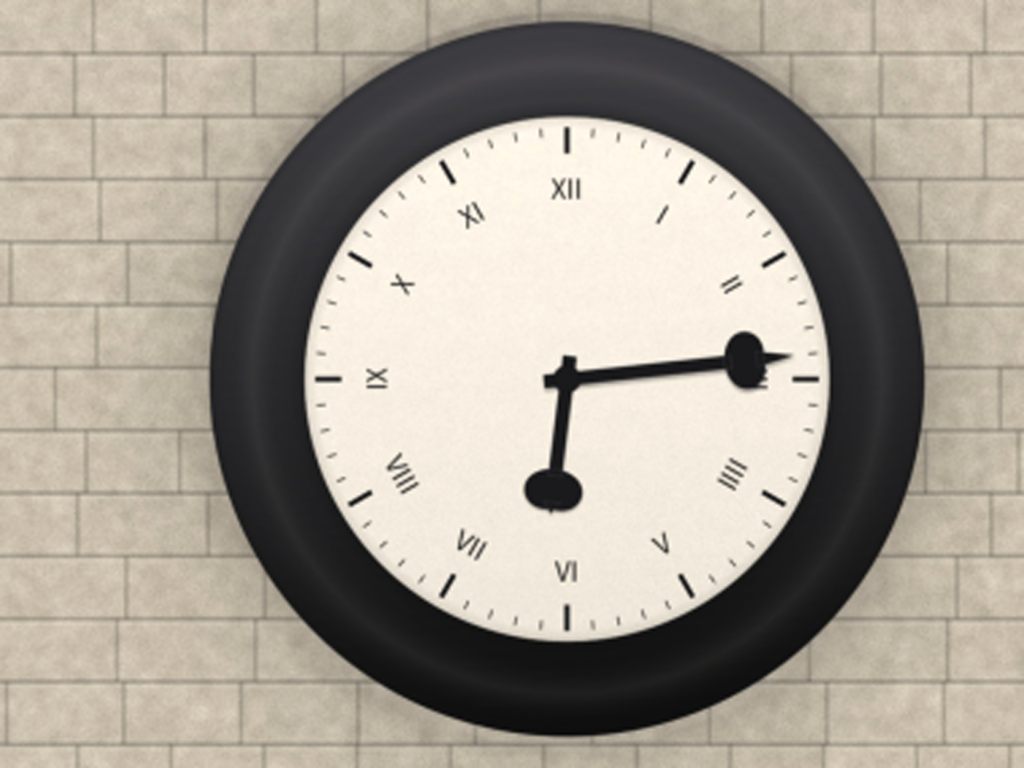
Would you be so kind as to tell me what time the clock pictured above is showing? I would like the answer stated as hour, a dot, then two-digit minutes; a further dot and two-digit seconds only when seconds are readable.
6.14
